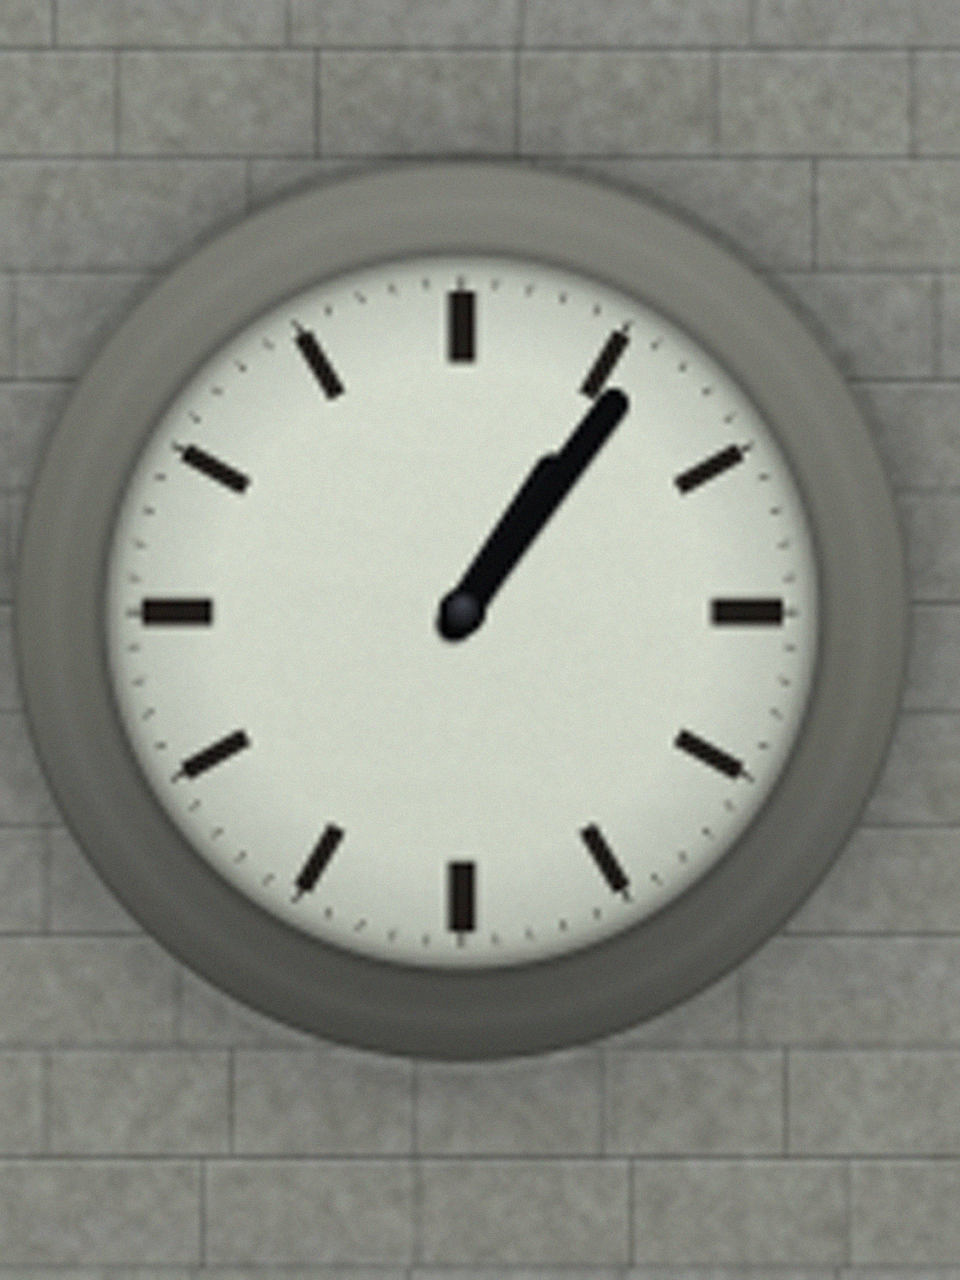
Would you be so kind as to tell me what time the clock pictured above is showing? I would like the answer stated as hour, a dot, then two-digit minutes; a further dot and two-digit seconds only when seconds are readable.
1.06
